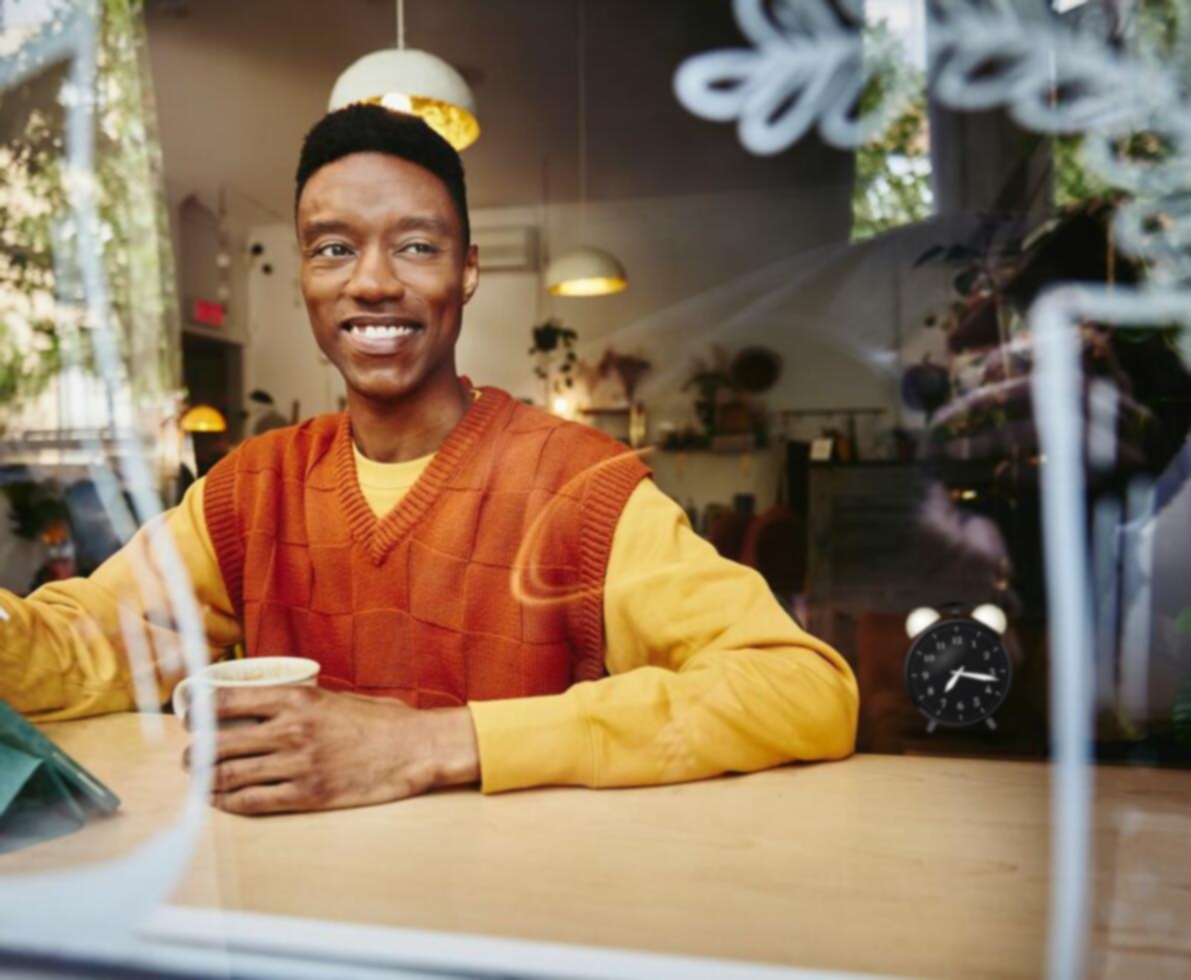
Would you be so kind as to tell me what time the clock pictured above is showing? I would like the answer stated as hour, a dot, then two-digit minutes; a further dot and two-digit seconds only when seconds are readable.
7.17
